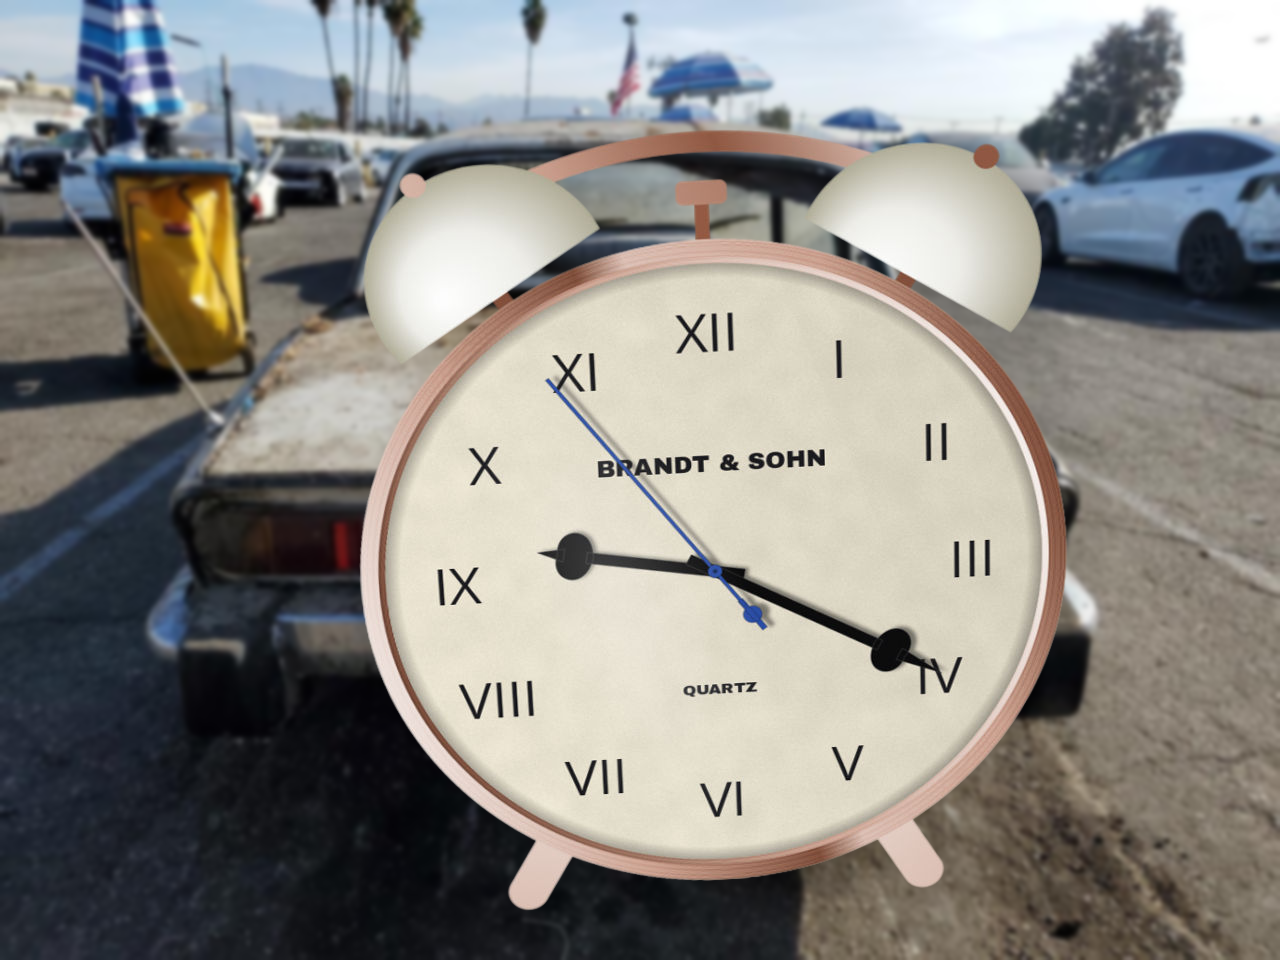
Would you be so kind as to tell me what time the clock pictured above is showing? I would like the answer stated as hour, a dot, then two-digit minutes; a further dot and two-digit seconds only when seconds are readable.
9.19.54
